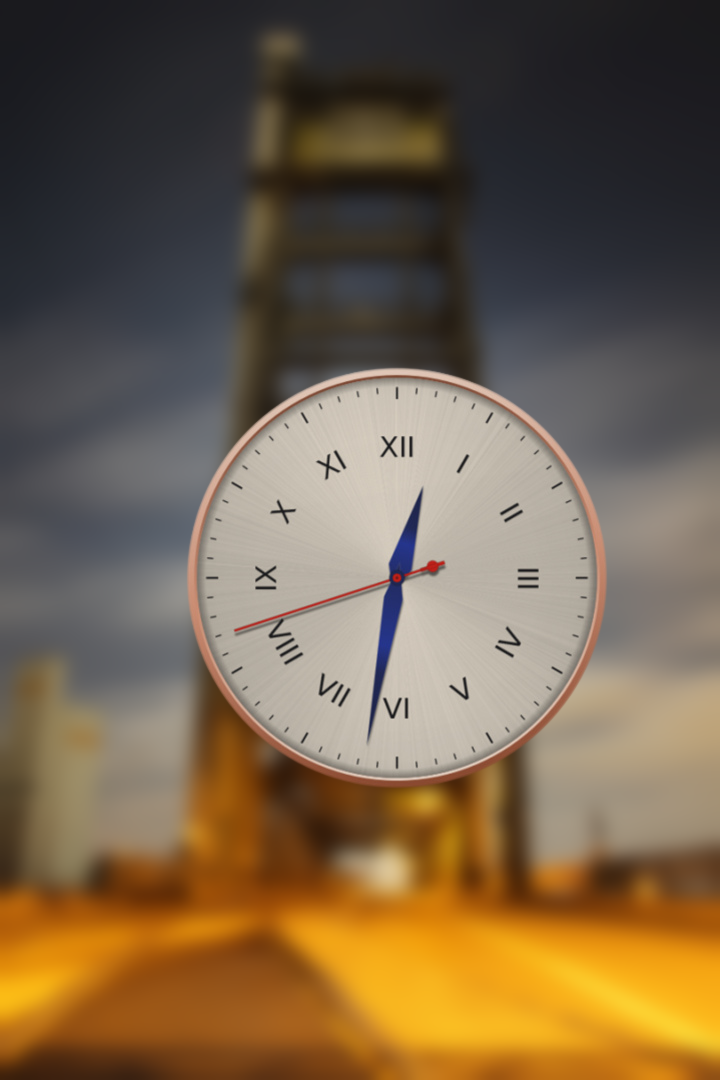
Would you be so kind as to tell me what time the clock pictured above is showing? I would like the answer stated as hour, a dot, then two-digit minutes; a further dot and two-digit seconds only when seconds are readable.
12.31.42
